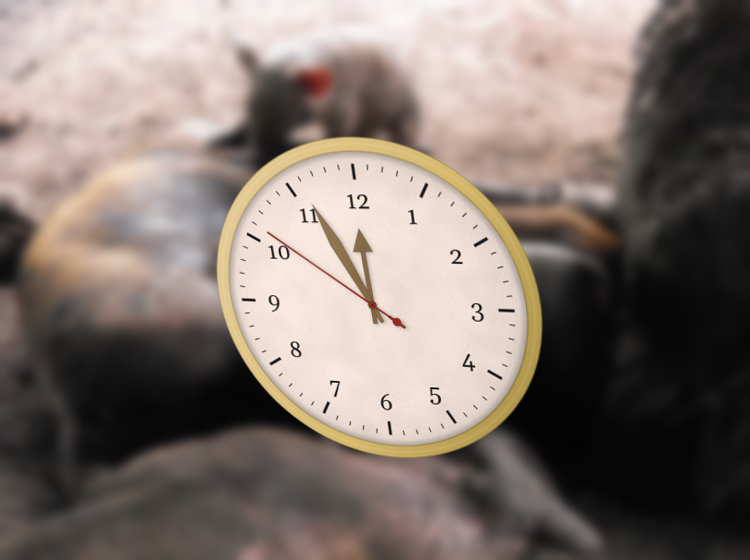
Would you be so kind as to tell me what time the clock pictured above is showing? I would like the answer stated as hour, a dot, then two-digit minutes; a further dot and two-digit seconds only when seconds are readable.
11.55.51
